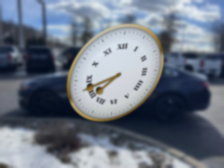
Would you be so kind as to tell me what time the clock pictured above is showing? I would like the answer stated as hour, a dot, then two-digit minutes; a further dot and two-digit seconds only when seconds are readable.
7.42
